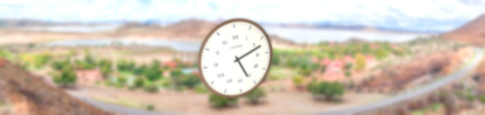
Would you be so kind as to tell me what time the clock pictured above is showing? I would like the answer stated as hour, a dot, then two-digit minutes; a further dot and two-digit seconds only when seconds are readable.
5.12
